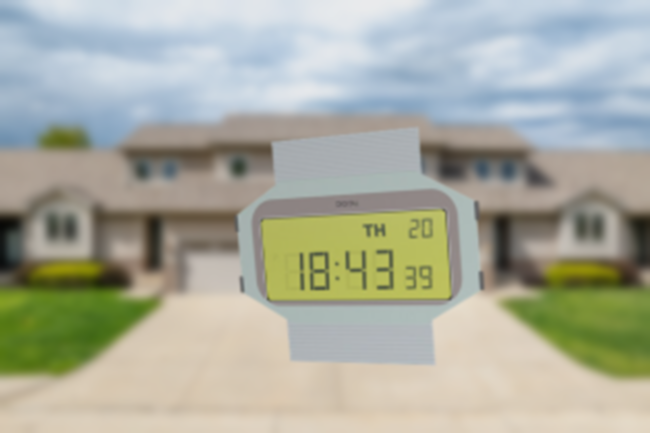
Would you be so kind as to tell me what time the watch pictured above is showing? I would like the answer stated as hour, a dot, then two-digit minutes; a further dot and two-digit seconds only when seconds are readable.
18.43.39
